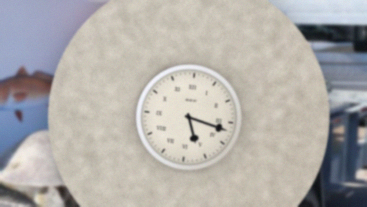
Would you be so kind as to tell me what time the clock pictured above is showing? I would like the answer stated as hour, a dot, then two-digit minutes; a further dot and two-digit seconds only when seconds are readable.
5.17
